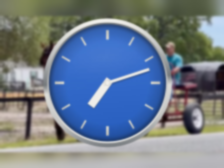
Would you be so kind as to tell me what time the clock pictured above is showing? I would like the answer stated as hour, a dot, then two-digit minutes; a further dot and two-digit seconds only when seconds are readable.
7.12
